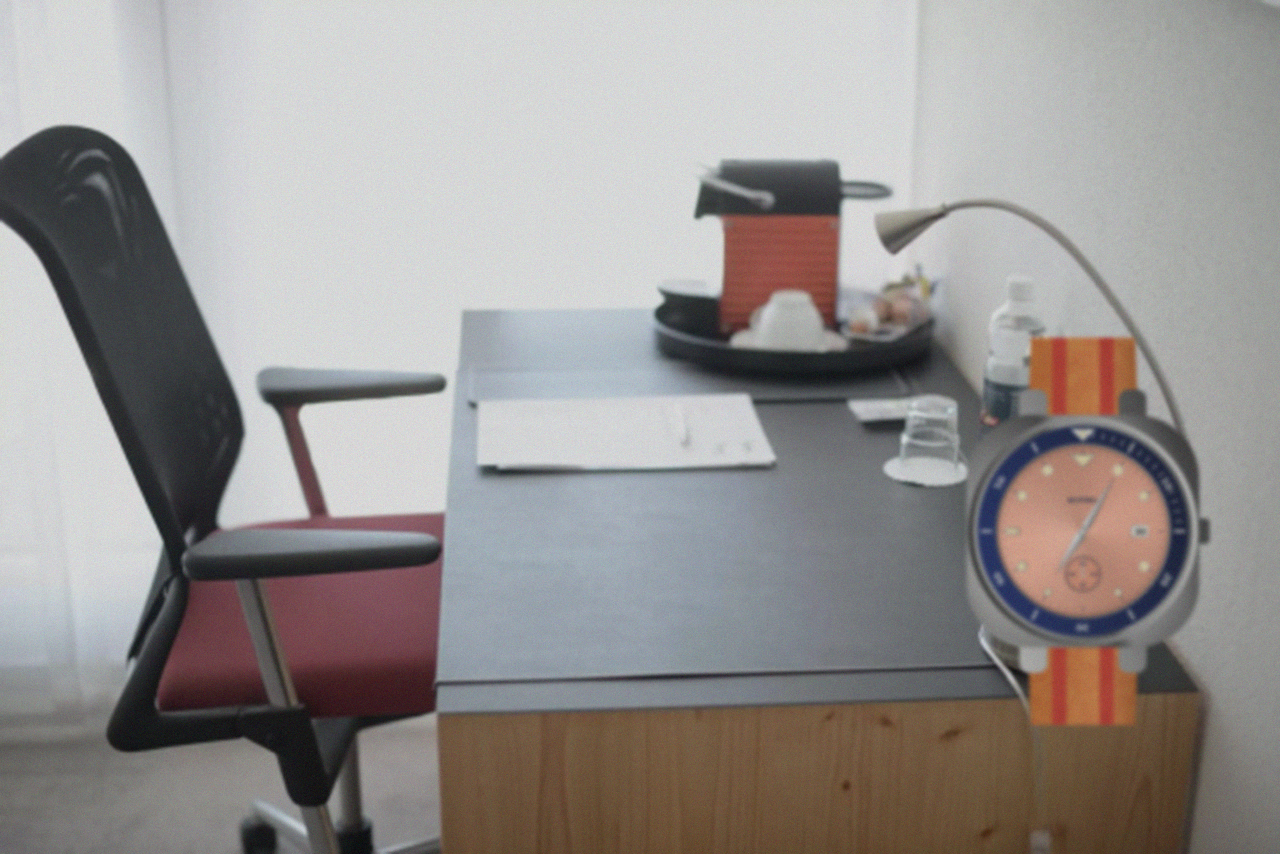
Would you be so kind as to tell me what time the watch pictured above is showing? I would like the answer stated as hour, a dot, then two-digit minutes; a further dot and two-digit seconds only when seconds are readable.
7.05
